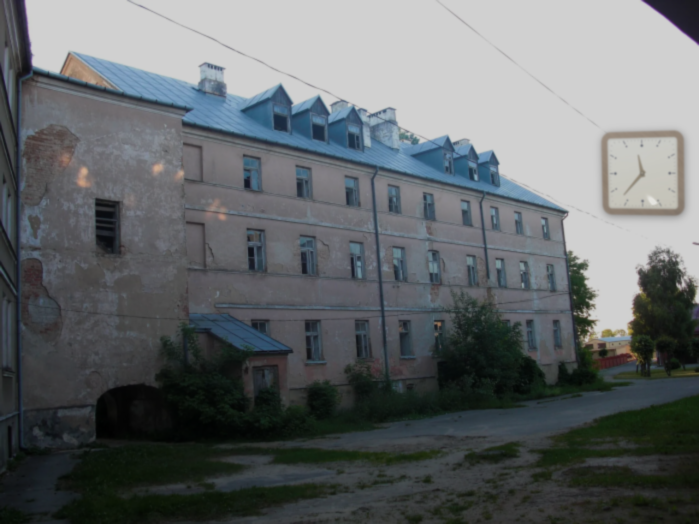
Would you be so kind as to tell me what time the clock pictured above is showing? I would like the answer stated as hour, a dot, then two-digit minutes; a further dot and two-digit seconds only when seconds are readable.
11.37
